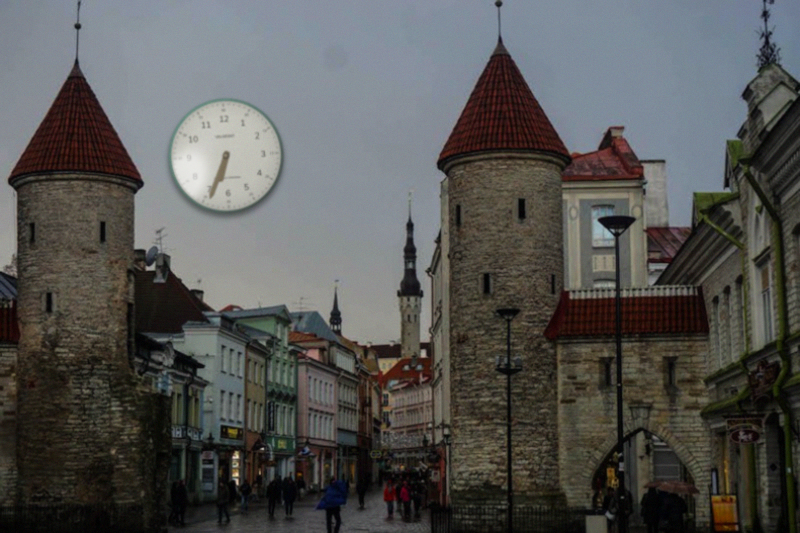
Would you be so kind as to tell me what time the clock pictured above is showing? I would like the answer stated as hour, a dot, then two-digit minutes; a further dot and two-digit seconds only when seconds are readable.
6.34
